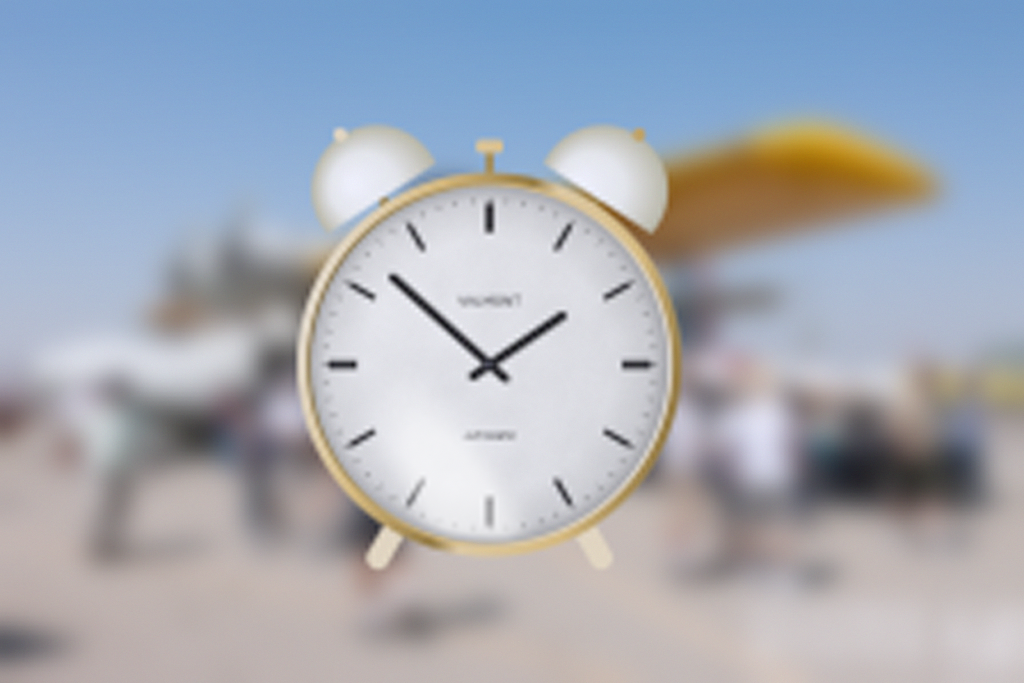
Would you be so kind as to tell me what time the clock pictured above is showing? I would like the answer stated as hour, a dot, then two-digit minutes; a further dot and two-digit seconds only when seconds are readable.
1.52
